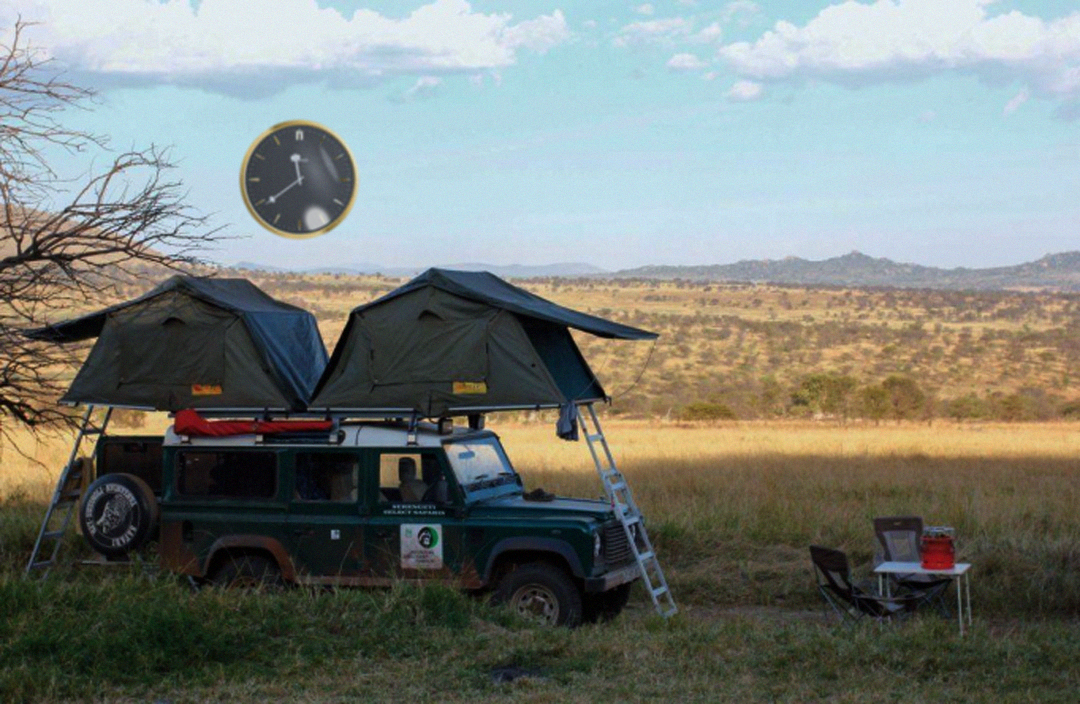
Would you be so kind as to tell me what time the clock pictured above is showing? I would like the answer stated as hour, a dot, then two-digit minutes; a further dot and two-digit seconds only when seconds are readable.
11.39
